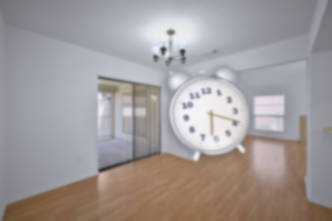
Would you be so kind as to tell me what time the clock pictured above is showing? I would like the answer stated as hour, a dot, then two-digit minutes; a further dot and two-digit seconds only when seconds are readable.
6.19
